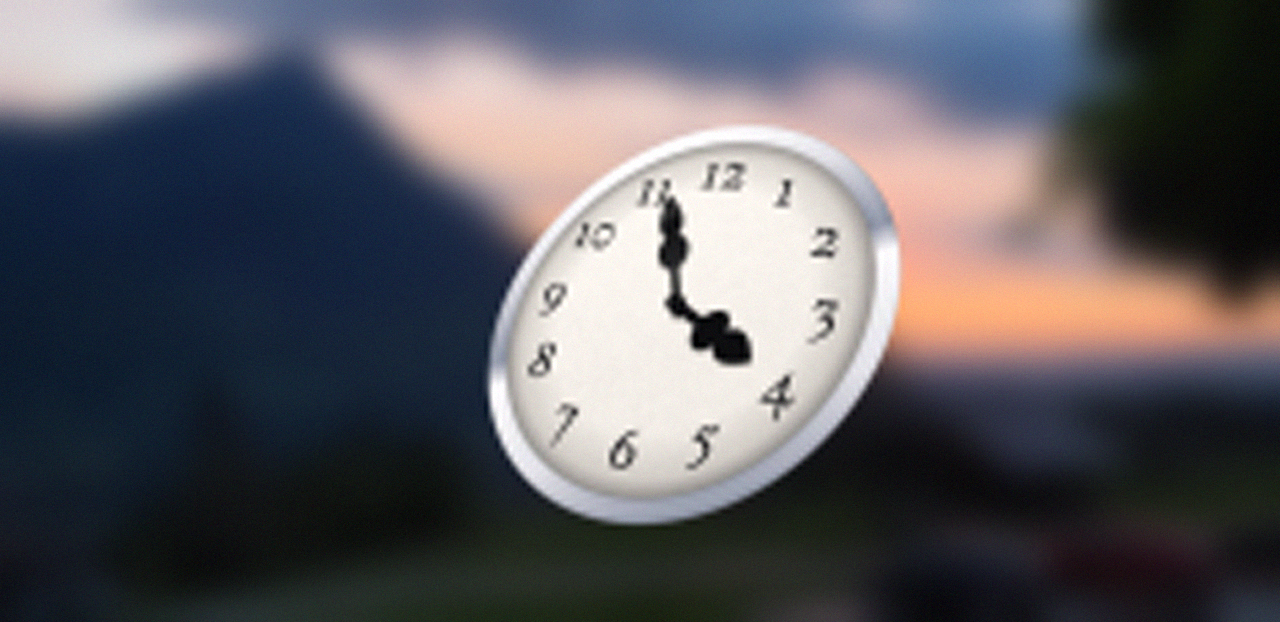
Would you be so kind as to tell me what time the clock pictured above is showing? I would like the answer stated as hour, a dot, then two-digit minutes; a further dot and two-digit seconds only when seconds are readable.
3.56
